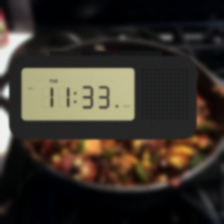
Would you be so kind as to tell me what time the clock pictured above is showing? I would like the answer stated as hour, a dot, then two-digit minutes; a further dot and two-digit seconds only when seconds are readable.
11.33
